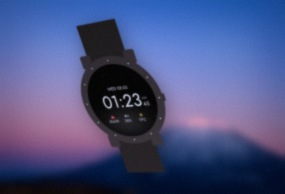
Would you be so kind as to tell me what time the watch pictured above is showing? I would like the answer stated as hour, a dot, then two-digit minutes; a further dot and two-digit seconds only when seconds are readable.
1.23
